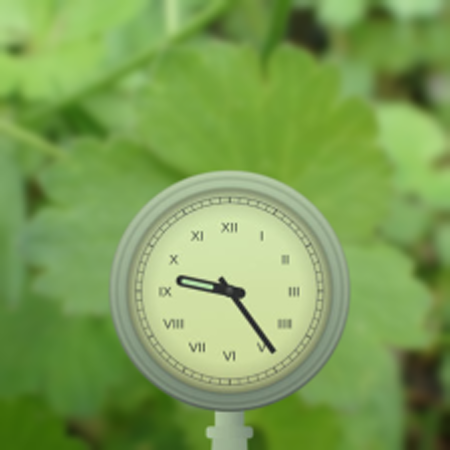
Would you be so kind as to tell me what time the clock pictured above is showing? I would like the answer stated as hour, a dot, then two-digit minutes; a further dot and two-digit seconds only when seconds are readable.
9.24
